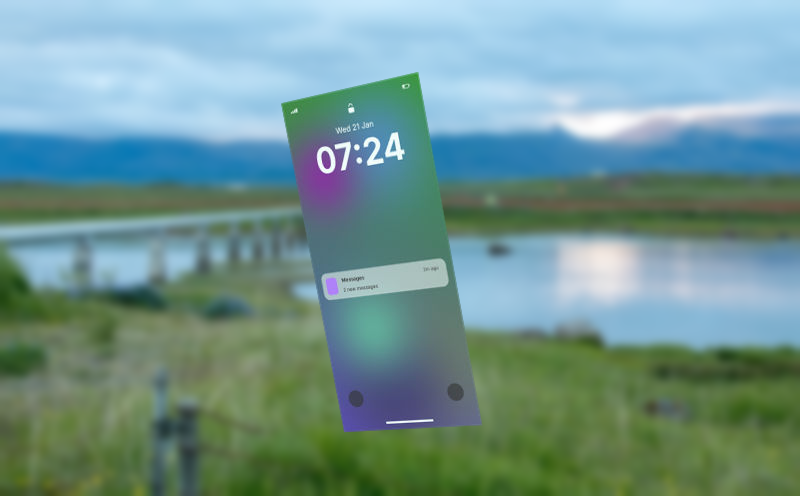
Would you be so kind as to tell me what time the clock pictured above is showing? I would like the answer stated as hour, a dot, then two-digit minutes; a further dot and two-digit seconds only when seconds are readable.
7.24
